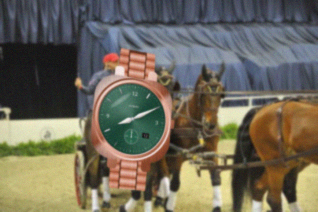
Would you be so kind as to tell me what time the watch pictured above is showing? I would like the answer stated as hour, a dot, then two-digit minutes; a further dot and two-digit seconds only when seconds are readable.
8.10
